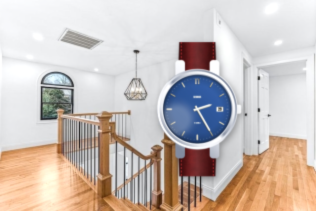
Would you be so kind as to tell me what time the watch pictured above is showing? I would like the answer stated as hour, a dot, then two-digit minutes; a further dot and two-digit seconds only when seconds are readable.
2.25
